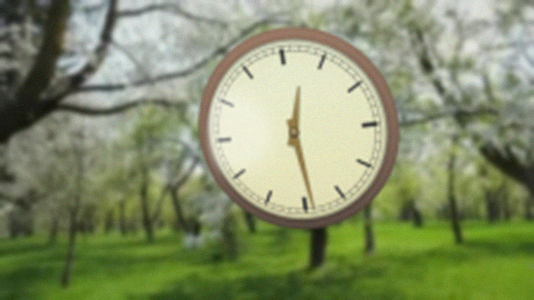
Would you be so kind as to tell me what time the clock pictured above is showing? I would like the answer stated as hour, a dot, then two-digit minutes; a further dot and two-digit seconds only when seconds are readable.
12.29
